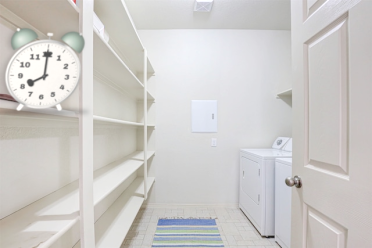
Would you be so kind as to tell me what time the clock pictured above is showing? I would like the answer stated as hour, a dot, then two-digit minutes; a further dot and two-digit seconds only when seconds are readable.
8.00
